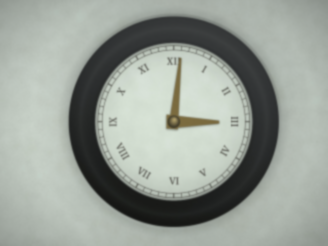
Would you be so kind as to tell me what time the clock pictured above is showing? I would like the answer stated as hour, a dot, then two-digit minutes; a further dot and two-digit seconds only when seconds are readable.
3.01
